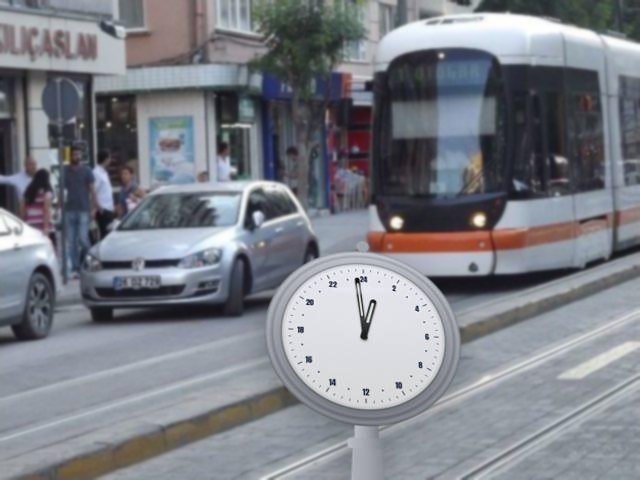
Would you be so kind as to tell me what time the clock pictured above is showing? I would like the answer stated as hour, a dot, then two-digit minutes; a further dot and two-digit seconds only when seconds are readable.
0.59
